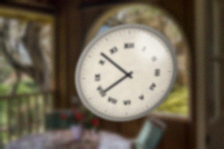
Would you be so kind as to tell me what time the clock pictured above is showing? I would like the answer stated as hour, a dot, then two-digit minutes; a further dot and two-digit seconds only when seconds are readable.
7.52
